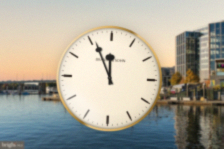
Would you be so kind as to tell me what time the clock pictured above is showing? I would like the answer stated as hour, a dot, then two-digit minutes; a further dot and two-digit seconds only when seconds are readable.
11.56
